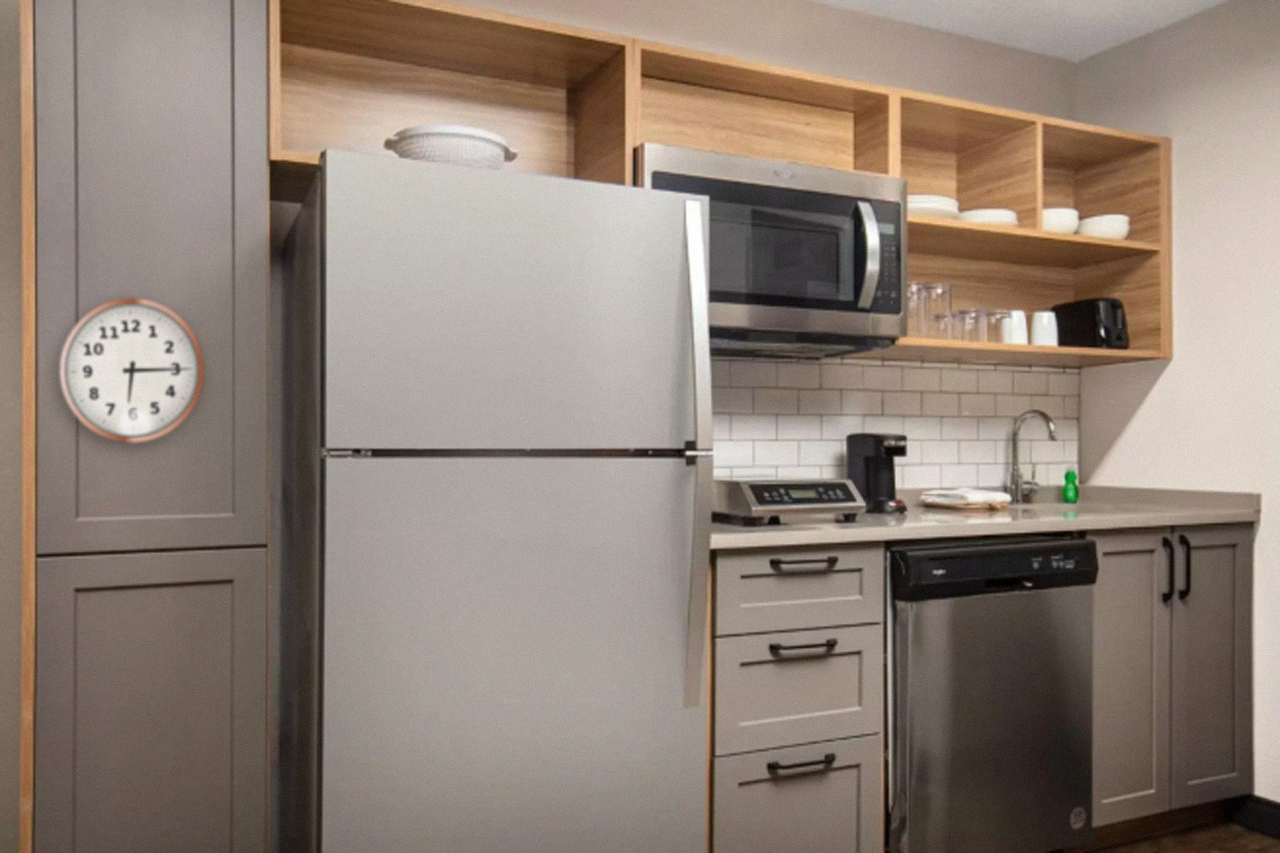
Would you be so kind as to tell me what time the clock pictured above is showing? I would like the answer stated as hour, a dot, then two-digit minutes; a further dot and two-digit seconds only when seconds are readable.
6.15
